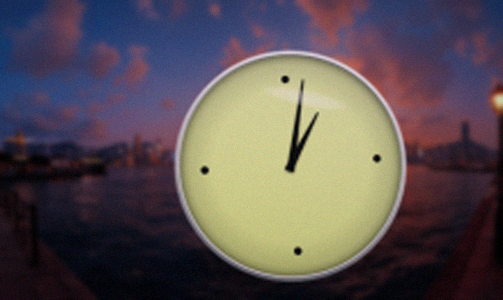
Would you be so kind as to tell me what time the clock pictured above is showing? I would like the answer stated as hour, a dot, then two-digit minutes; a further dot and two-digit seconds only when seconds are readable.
1.02
